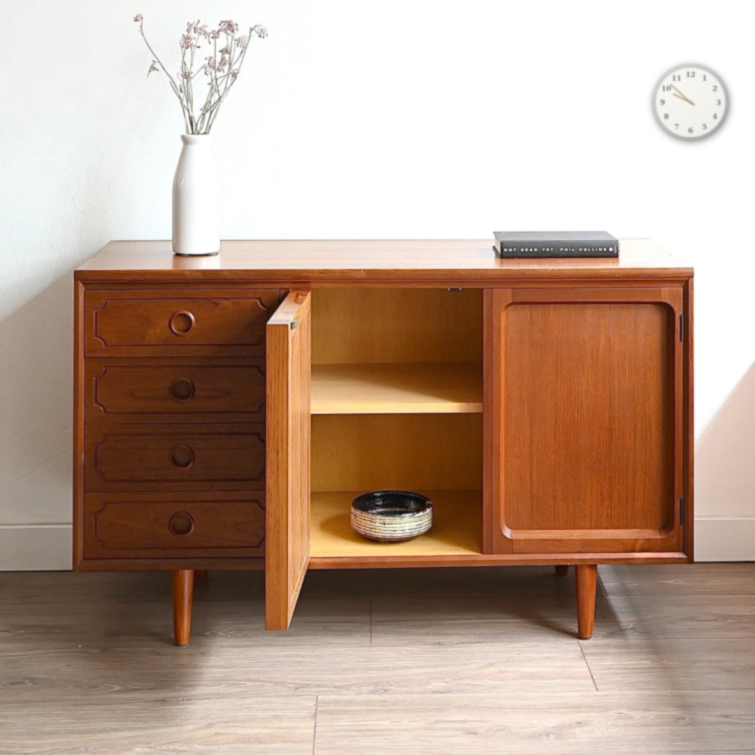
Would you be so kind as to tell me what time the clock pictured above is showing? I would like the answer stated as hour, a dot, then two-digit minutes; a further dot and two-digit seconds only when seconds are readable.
9.52
